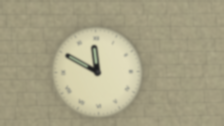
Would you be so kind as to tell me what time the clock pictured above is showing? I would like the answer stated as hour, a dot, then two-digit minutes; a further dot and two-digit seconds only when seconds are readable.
11.50
